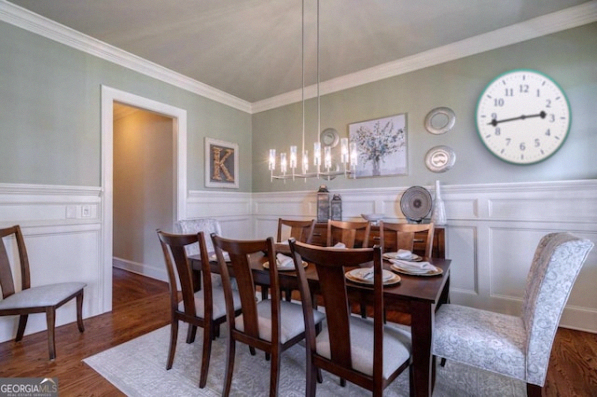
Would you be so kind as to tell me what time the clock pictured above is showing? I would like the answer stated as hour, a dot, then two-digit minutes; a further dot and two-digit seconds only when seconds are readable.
2.43
